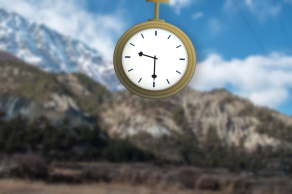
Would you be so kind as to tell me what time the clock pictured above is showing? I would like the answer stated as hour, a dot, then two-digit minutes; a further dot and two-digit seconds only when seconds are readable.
9.30
